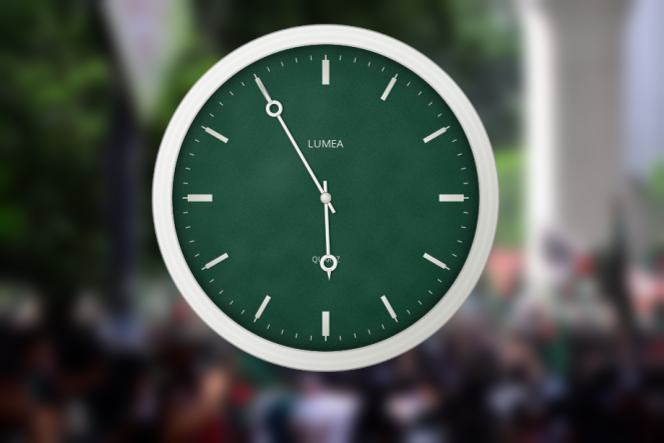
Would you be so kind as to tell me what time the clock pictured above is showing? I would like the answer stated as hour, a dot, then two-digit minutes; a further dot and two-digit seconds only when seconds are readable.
5.55
